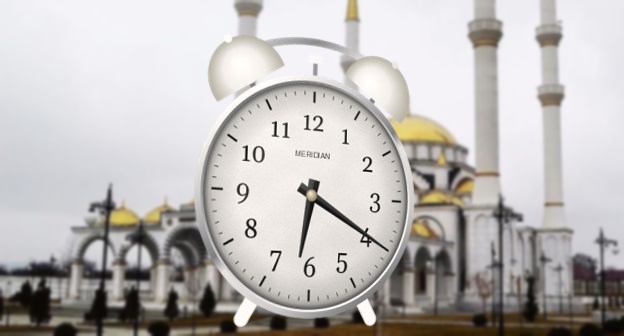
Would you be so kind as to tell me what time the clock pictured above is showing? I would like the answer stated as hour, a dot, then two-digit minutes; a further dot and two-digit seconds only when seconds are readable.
6.20
